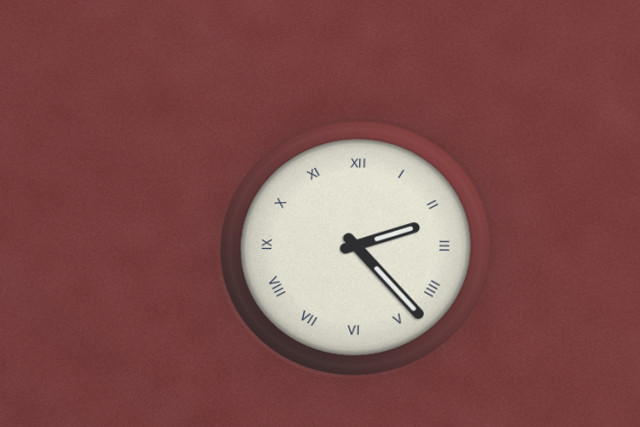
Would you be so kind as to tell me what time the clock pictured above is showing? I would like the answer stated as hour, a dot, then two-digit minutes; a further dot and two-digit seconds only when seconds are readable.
2.23
